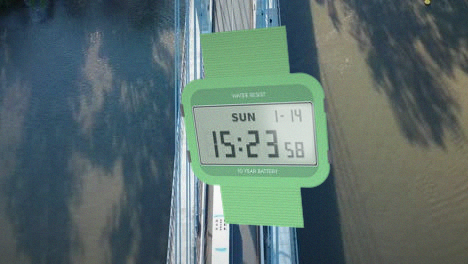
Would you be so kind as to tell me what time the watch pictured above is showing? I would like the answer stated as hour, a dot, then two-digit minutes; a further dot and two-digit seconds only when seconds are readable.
15.23.58
